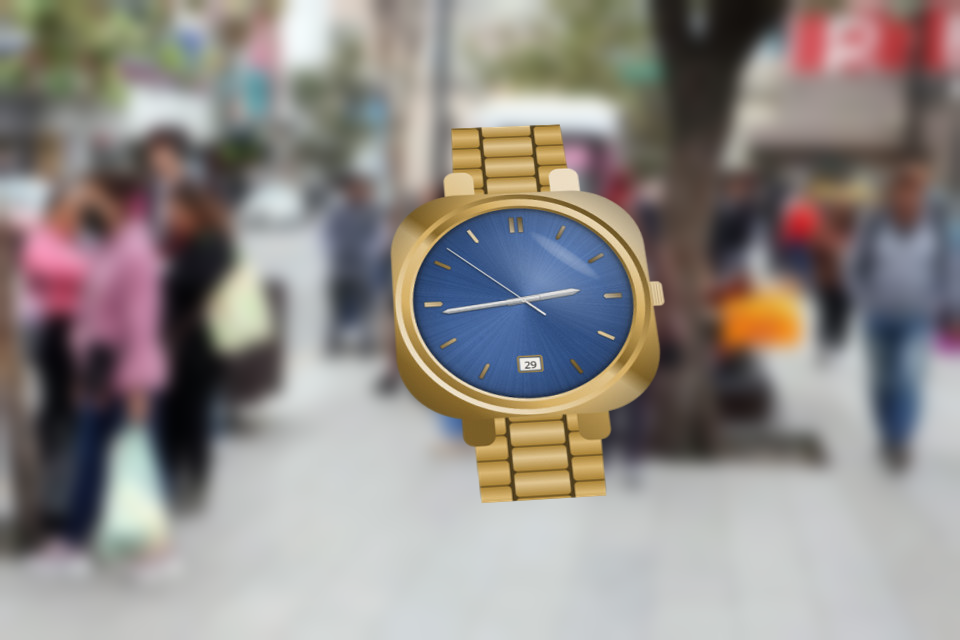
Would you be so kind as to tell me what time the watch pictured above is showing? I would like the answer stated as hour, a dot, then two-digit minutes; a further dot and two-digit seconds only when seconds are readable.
2.43.52
